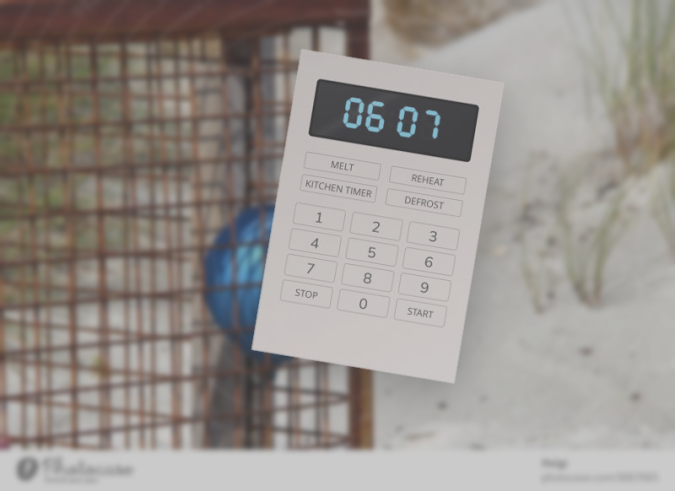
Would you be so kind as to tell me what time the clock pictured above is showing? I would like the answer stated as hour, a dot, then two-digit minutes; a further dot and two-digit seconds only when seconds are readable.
6.07
